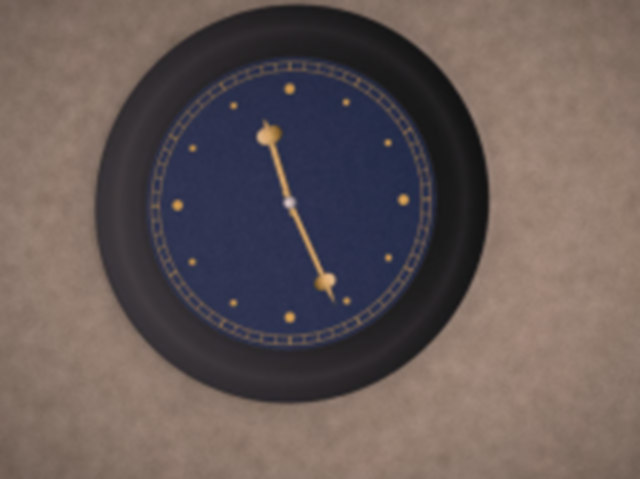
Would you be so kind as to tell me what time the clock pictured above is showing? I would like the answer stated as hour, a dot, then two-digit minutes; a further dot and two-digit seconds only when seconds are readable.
11.26
